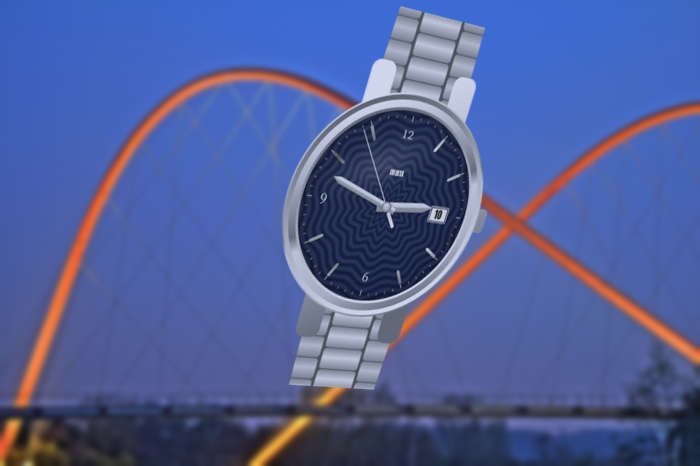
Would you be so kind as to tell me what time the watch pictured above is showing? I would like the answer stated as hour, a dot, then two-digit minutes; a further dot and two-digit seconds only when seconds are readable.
2.47.54
